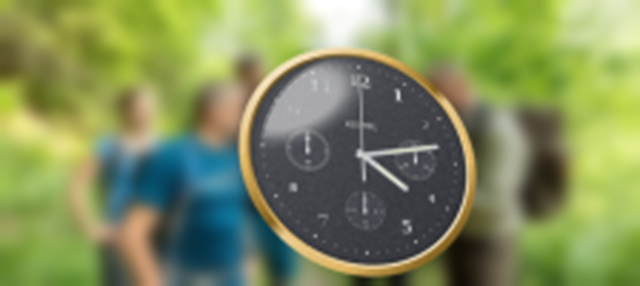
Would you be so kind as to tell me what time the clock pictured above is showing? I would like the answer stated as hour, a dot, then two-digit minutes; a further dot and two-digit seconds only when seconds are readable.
4.13
